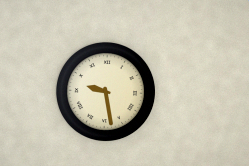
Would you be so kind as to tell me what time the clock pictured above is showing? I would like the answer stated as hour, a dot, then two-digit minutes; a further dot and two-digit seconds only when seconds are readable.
9.28
